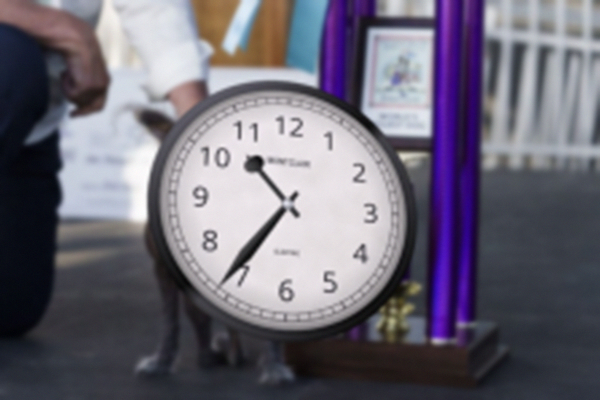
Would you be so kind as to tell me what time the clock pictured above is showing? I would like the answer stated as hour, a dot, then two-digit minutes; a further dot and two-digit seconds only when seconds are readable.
10.36
